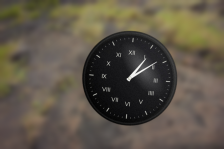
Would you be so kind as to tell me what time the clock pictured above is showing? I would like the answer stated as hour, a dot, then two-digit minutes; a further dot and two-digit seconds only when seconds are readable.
1.09
